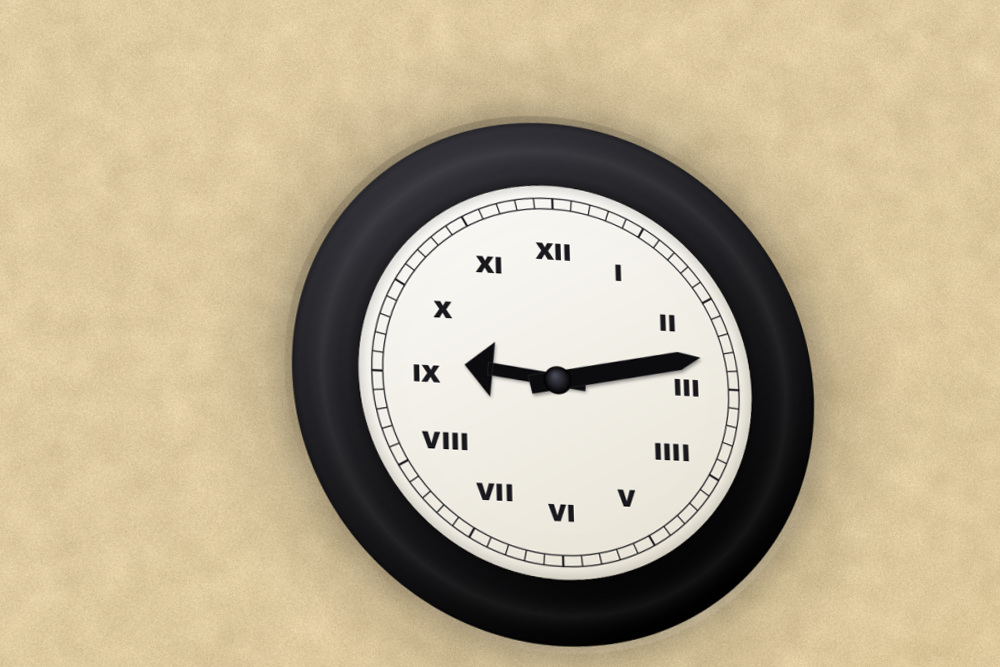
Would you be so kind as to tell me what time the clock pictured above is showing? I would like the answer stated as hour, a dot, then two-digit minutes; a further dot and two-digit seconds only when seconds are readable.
9.13
